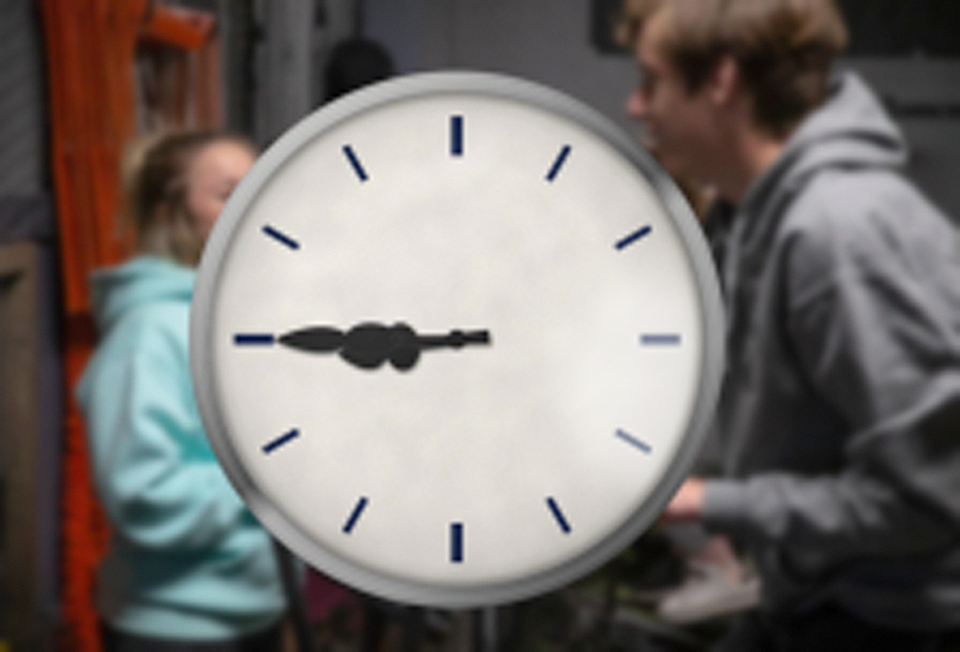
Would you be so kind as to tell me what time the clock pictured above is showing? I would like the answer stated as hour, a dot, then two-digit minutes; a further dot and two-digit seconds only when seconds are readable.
8.45
